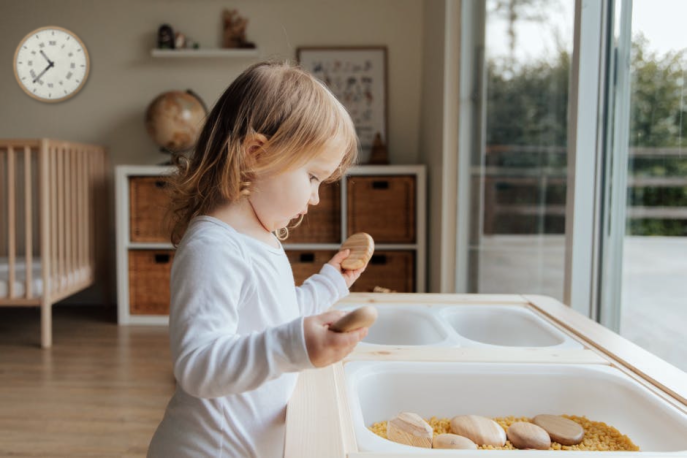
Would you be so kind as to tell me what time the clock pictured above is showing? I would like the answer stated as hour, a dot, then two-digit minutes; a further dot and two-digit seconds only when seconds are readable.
10.37
